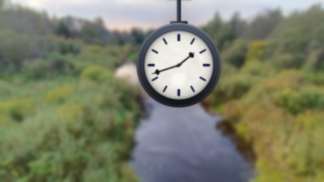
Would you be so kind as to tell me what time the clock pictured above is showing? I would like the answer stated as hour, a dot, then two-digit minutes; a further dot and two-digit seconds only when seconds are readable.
1.42
